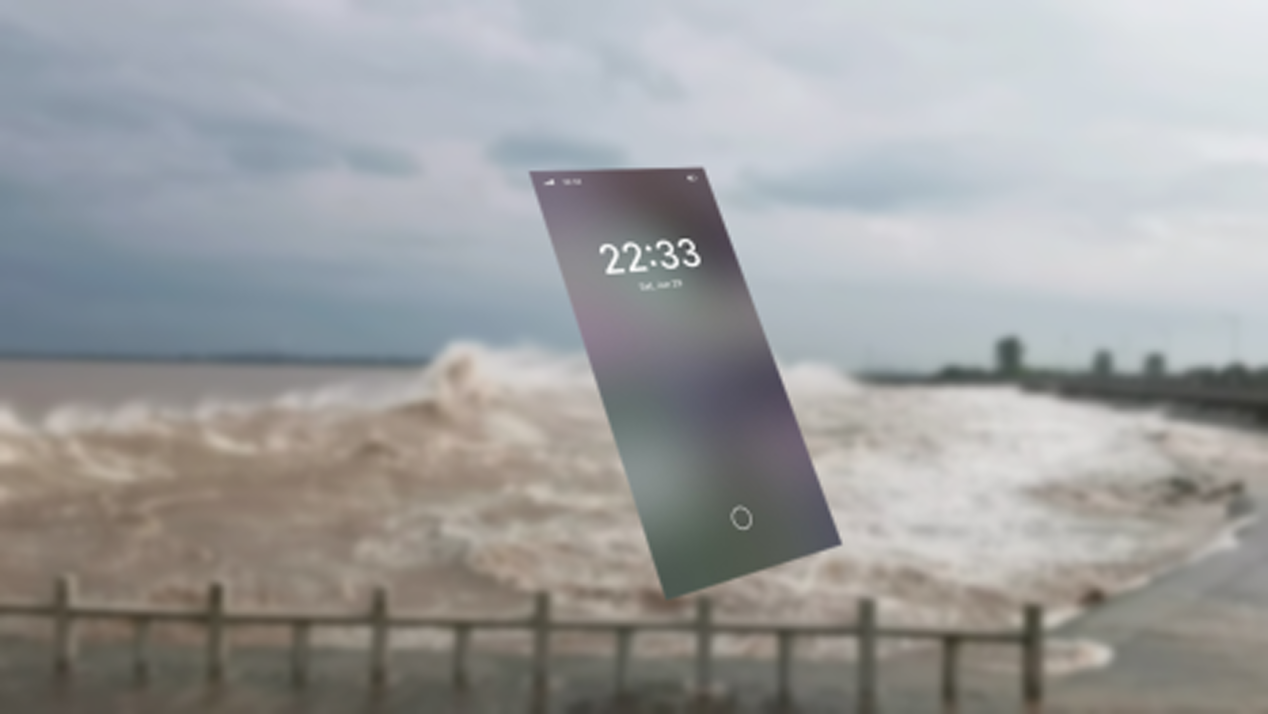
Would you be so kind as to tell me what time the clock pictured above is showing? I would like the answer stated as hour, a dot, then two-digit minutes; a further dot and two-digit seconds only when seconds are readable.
22.33
